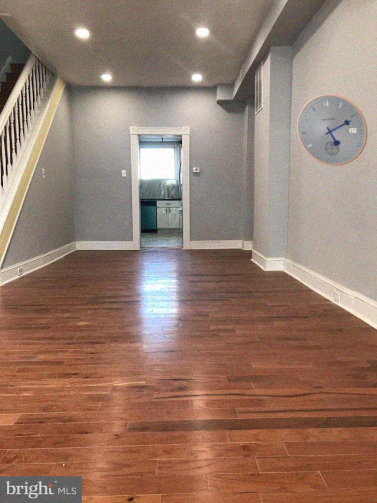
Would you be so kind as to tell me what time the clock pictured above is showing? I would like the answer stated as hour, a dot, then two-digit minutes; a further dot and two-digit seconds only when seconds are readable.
5.11
